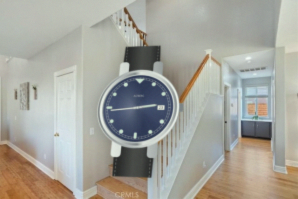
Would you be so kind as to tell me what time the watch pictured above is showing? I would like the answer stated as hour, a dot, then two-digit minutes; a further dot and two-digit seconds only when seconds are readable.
2.44
